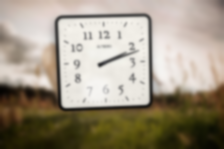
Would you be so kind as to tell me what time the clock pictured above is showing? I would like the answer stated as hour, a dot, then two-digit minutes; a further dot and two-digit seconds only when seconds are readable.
2.12
